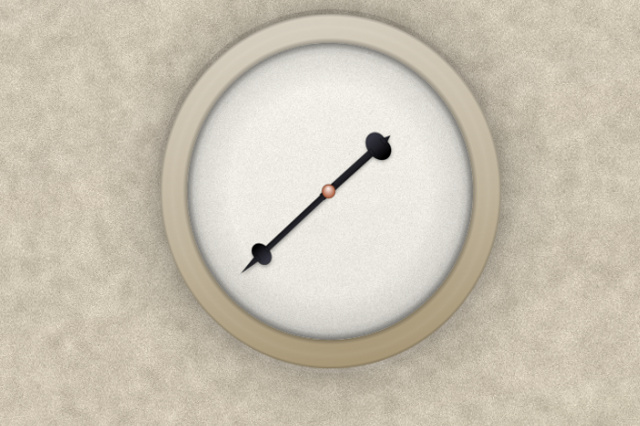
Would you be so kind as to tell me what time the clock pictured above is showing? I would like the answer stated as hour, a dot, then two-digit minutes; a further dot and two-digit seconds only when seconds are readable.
1.38
